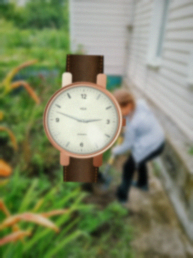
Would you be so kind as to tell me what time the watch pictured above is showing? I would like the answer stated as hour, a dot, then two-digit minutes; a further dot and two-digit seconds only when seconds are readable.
2.48
